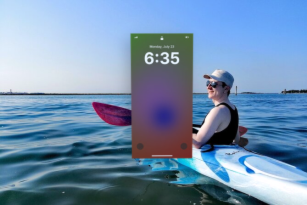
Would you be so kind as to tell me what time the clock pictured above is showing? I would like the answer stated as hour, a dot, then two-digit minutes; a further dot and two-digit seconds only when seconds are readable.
6.35
